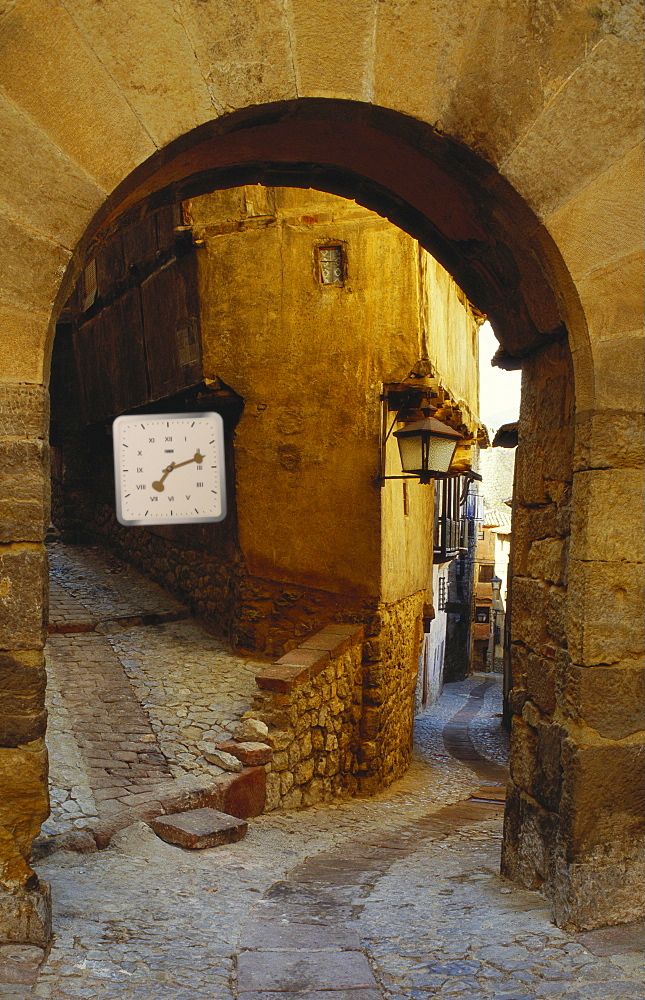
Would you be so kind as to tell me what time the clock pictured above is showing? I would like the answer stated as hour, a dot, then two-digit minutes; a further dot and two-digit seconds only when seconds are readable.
7.12
